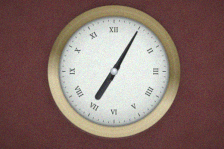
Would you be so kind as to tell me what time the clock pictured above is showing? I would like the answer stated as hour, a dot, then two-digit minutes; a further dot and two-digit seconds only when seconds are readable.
7.05
